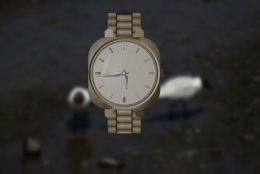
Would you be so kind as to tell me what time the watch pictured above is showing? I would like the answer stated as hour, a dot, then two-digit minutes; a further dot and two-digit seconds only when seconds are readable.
5.44
